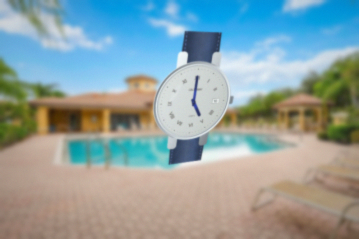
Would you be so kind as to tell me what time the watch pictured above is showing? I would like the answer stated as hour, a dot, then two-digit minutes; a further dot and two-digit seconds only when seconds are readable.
5.00
